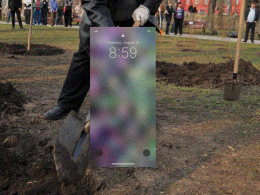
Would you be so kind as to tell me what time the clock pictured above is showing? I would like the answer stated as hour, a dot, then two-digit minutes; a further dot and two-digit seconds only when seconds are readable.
8.59
